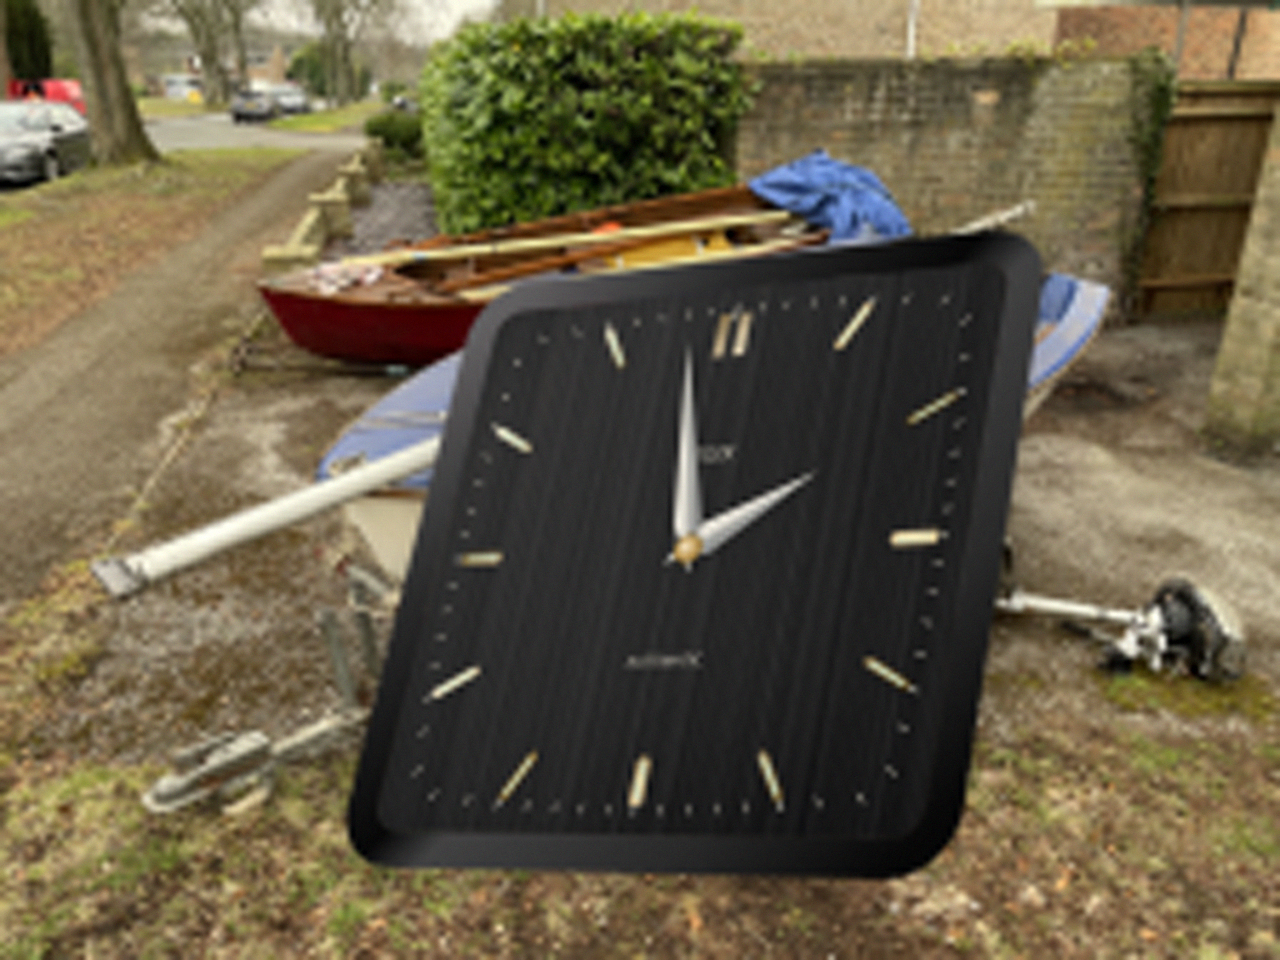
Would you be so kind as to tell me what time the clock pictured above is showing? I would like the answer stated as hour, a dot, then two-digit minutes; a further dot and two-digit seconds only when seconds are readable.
1.58
